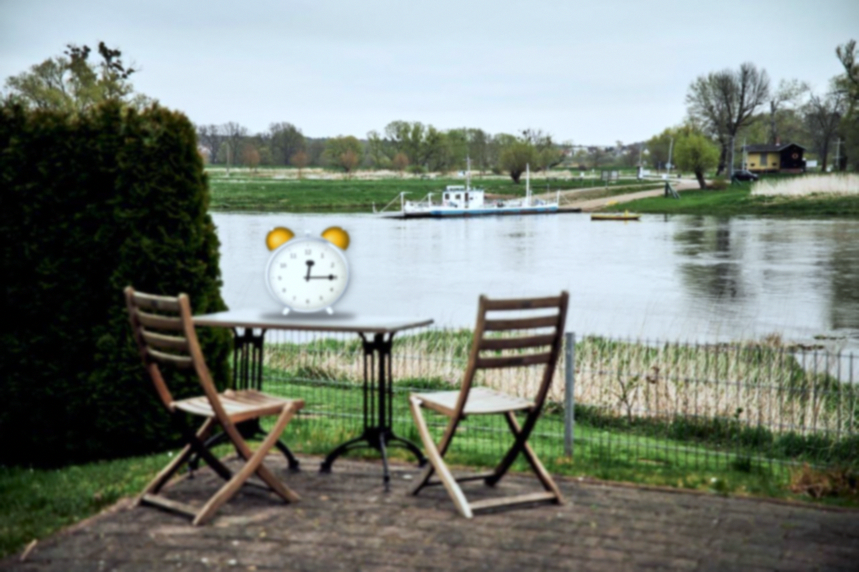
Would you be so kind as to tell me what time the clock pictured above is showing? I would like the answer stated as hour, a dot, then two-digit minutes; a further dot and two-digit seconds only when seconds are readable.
12.15
